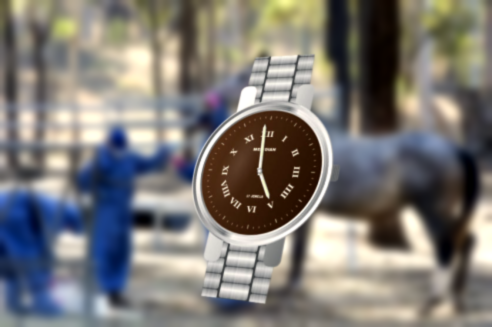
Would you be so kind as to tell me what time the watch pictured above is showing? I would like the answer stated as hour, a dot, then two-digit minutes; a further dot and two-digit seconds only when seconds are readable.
4.59
